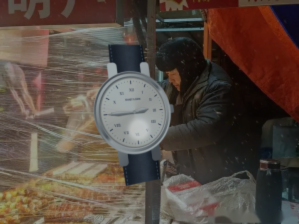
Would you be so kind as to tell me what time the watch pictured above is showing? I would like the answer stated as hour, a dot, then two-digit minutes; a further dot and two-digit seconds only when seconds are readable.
2.45
